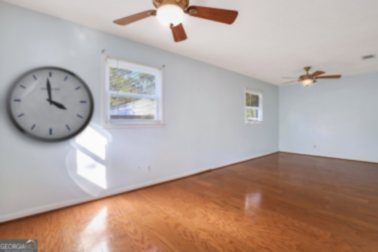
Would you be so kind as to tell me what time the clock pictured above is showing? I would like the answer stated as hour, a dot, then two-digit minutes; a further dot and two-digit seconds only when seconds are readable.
3.59
